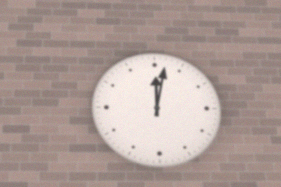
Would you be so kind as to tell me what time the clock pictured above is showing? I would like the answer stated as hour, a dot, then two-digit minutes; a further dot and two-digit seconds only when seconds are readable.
12.02
